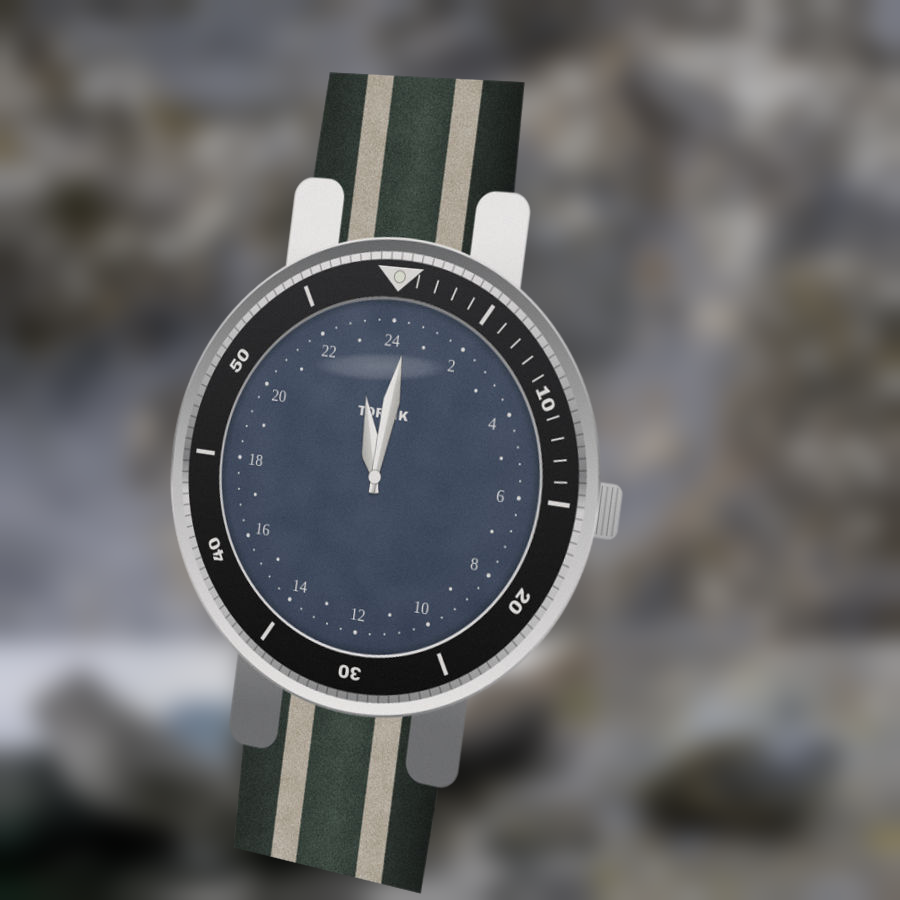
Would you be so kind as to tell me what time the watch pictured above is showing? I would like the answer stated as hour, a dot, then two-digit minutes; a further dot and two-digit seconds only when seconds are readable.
23.01
